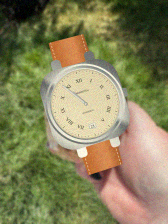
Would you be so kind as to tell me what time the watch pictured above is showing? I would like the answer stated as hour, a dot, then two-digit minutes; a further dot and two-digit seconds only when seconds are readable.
10.54
